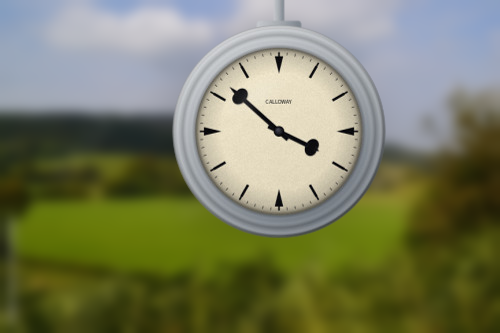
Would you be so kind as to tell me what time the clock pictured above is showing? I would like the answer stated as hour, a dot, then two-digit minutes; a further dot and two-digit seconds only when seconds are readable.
3.52
